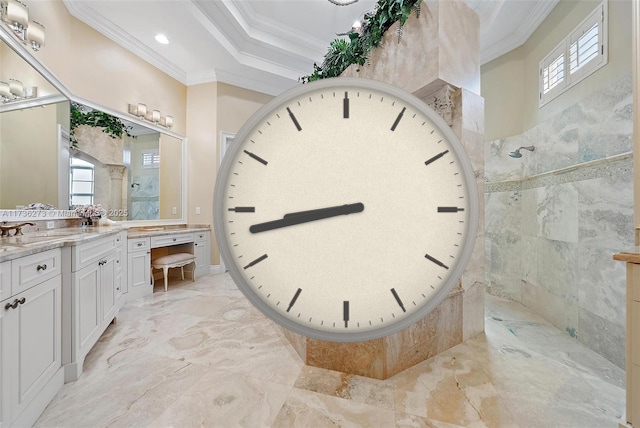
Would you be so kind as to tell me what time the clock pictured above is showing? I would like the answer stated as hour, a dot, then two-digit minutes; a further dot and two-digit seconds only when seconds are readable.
8.43
